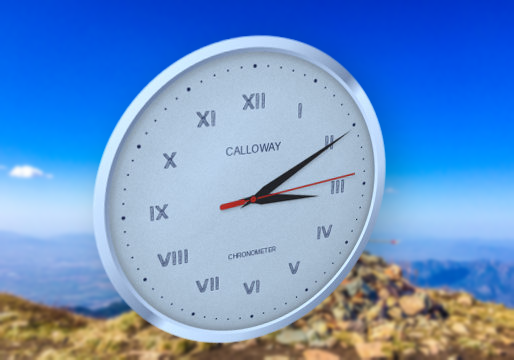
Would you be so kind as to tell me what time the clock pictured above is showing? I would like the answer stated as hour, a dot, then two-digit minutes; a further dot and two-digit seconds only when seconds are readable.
3.10.14
